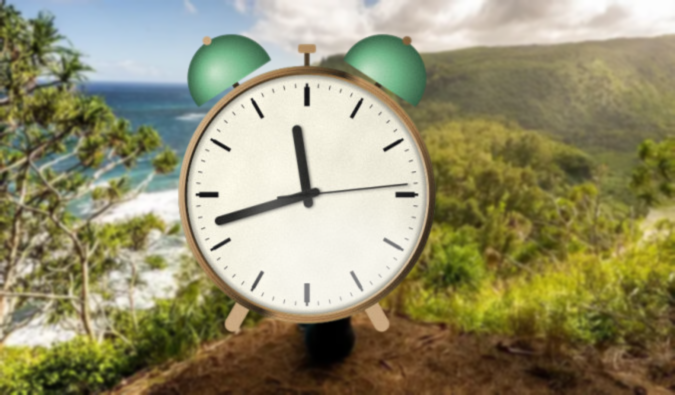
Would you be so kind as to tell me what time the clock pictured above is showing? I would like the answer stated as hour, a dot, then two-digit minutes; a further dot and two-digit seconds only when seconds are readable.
11.42.14
